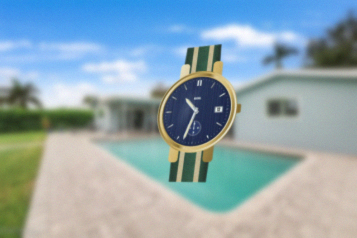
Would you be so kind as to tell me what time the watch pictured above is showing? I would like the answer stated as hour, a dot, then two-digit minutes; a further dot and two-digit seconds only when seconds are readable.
10.33
